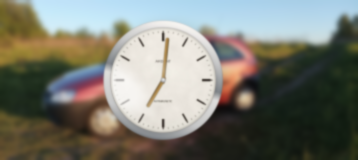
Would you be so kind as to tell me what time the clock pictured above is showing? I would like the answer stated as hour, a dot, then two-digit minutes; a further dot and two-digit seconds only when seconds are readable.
7.01
